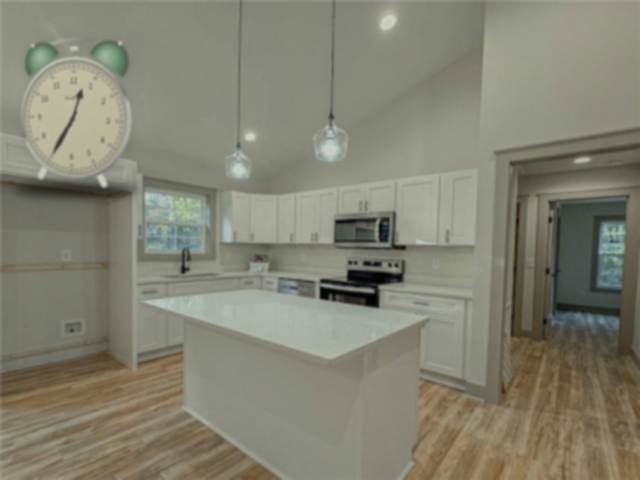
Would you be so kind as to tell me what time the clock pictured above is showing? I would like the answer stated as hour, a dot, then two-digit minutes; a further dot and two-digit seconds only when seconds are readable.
12.35
